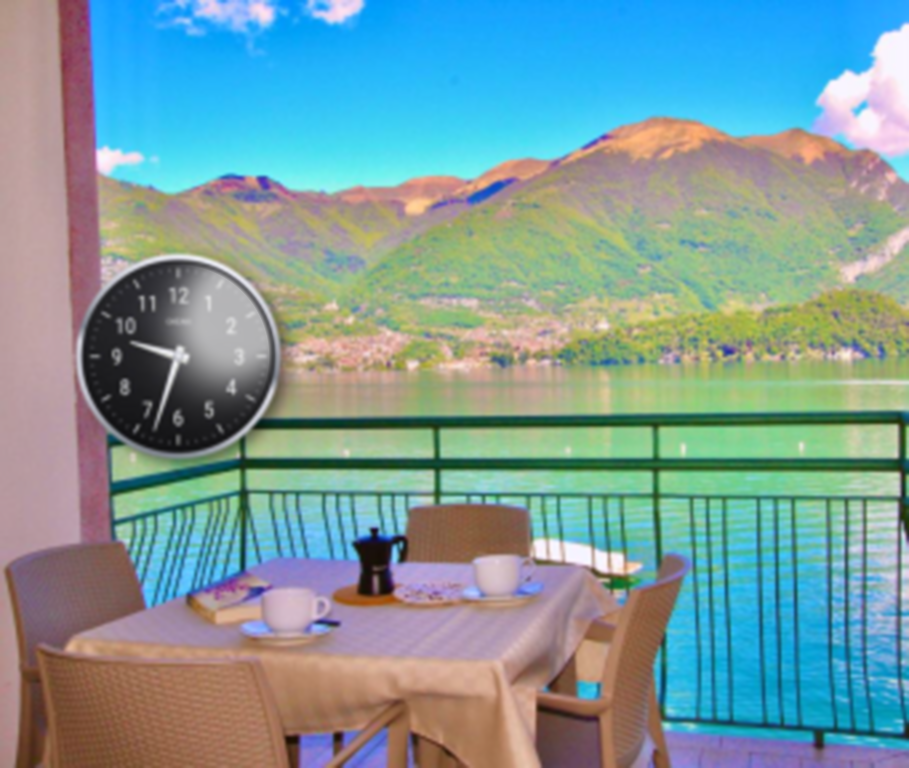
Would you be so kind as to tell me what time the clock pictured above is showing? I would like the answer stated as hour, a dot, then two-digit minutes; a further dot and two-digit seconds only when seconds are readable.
9.33
